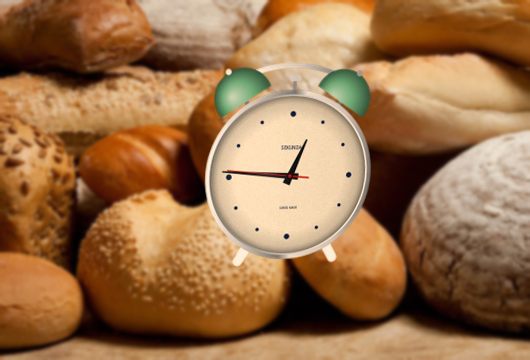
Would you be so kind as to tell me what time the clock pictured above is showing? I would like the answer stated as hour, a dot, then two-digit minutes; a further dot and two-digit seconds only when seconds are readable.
12.45.46
